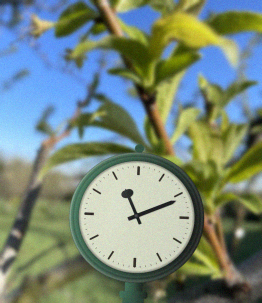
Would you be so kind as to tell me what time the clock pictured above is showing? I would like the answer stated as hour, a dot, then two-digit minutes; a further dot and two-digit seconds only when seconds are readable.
11.11
